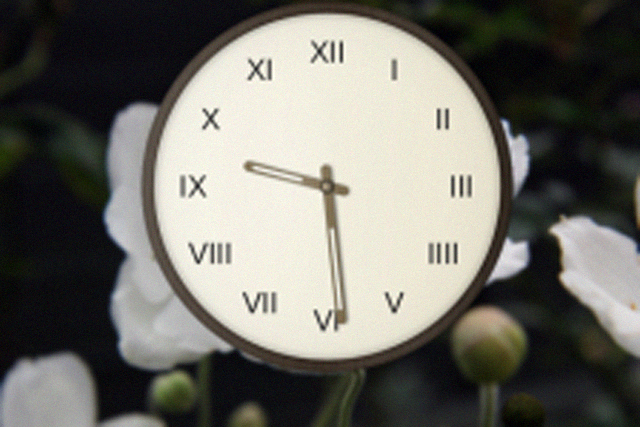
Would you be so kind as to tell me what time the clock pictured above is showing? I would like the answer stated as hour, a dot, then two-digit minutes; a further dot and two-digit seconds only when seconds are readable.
9.29
